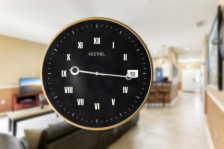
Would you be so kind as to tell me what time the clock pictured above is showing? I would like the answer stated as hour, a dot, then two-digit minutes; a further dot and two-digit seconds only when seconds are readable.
9.16
